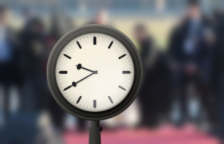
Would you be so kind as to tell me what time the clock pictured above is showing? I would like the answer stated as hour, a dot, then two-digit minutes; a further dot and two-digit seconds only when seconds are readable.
9.40
